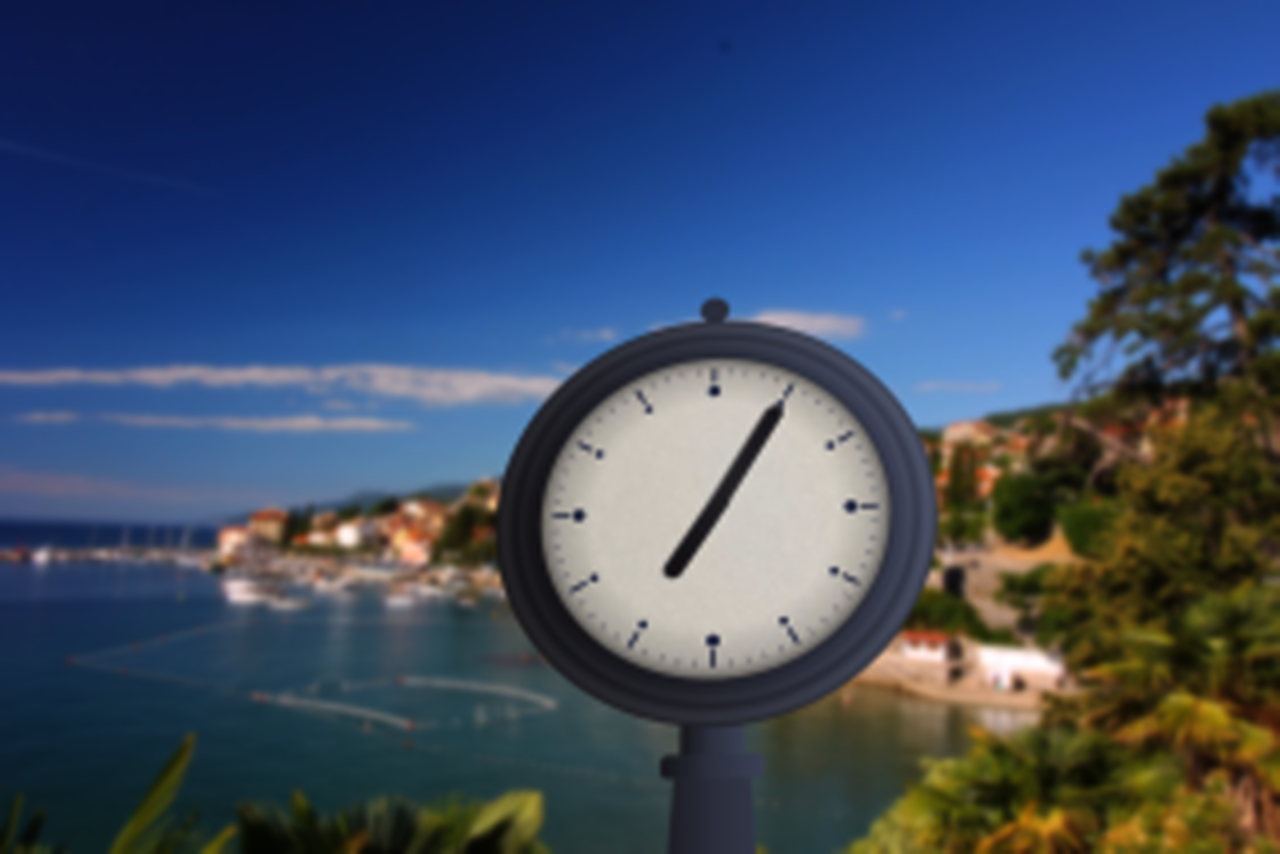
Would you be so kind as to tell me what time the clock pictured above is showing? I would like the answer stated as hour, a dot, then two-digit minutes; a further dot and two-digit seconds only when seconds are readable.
7.05
